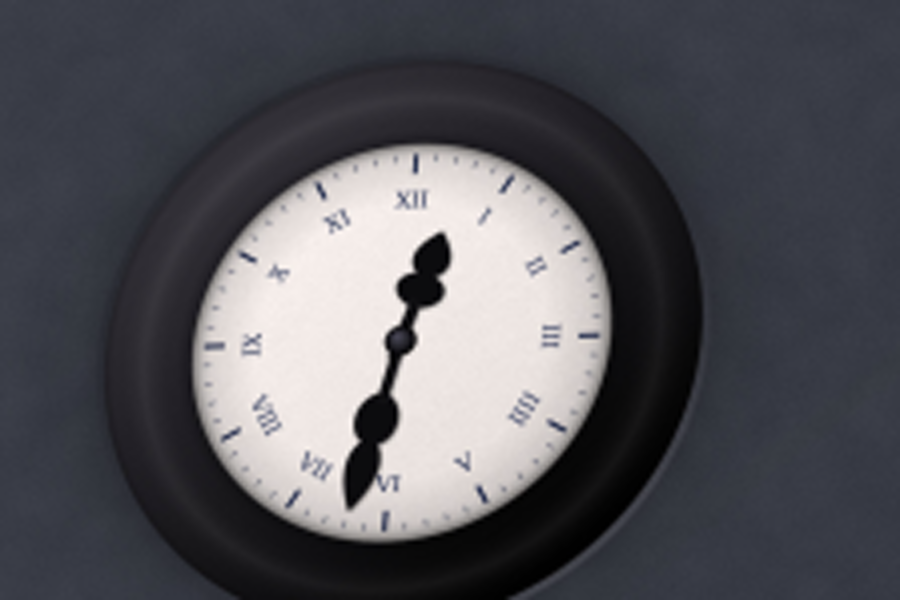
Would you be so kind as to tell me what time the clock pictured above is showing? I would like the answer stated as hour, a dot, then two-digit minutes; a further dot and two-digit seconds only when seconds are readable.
12.32
